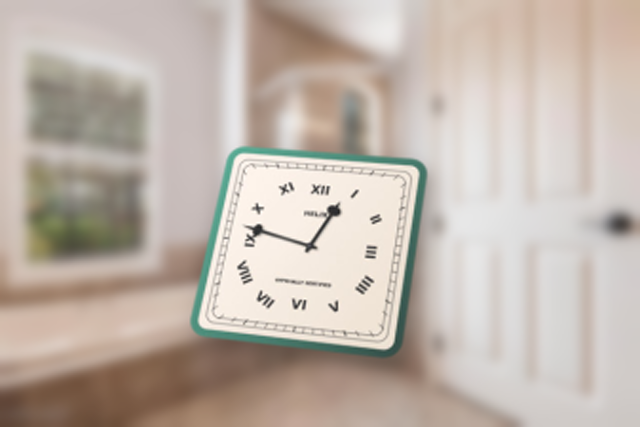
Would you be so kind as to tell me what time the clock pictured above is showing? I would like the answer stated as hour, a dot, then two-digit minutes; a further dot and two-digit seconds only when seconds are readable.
12.47
